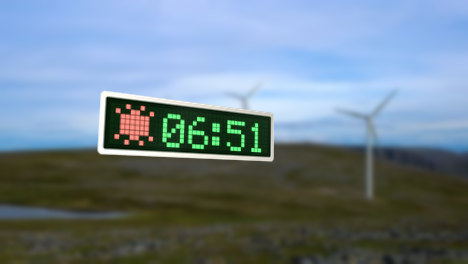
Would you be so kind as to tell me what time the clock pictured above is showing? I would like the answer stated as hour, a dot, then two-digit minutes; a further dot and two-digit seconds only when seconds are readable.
6.51
